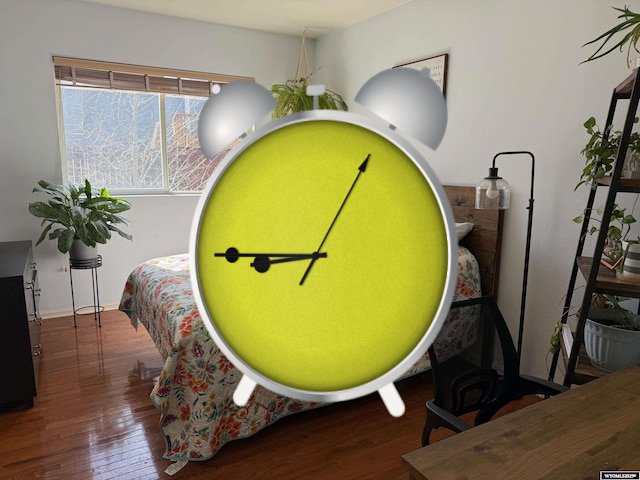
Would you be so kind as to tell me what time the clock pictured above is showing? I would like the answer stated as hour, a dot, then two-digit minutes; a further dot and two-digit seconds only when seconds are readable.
8.45.05
